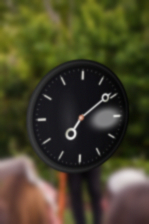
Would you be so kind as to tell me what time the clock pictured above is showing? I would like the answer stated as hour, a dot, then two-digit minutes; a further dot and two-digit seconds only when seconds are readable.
7.09
